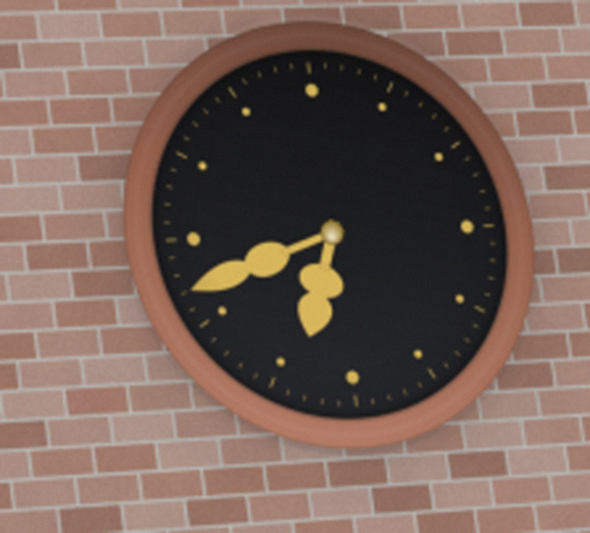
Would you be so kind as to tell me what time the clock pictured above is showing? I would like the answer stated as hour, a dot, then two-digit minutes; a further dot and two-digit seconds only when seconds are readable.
6.42
